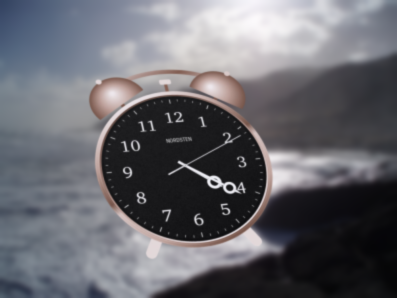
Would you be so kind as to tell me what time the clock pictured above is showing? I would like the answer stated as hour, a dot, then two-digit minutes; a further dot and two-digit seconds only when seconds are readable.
4.21.11
